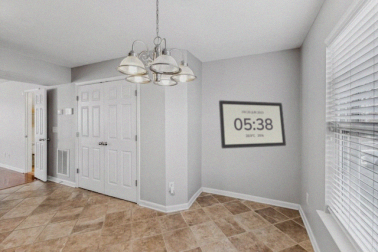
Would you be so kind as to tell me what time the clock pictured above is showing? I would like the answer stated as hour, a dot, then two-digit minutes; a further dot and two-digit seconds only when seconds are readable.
5.38
